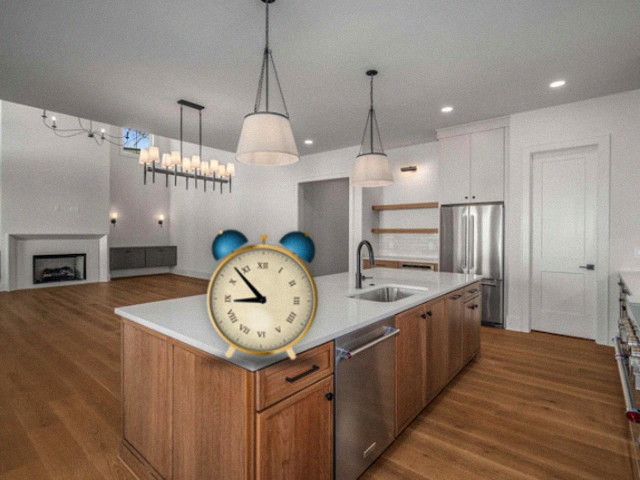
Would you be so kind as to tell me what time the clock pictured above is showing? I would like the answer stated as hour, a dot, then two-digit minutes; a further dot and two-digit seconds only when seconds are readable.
8.53
